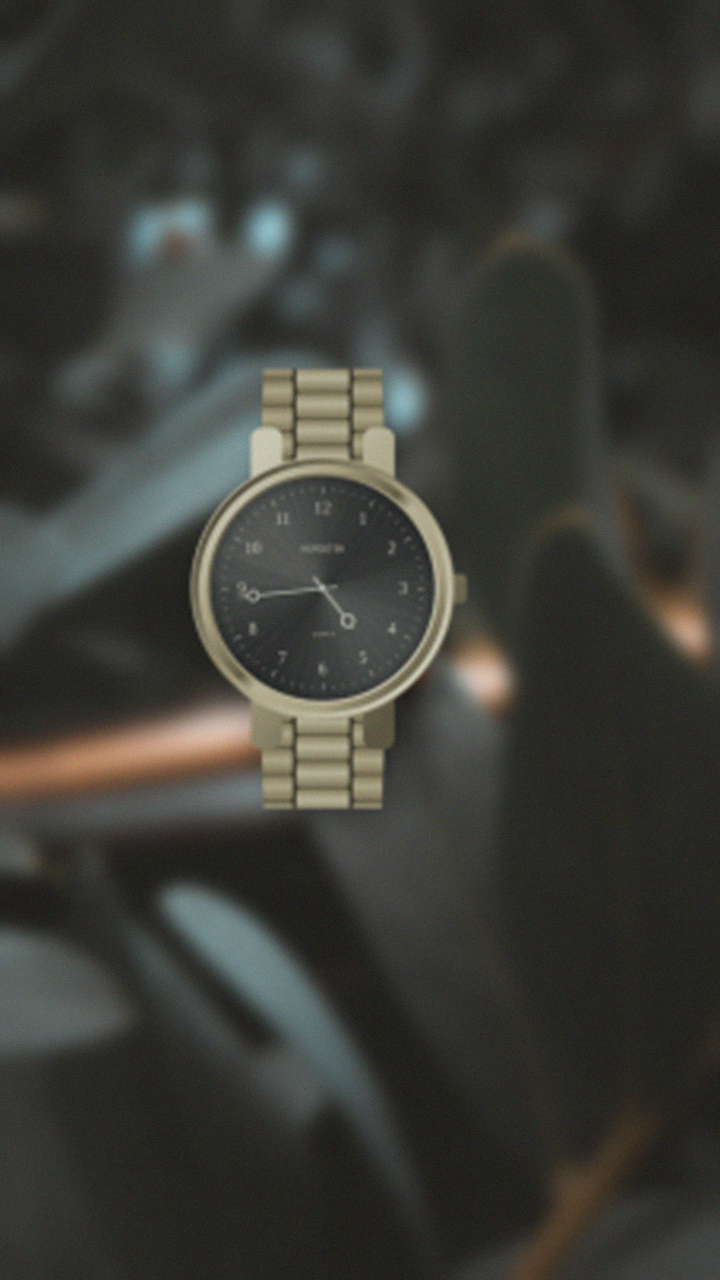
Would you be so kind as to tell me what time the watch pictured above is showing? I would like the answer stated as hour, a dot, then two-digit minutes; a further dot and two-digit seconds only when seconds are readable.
4.44
